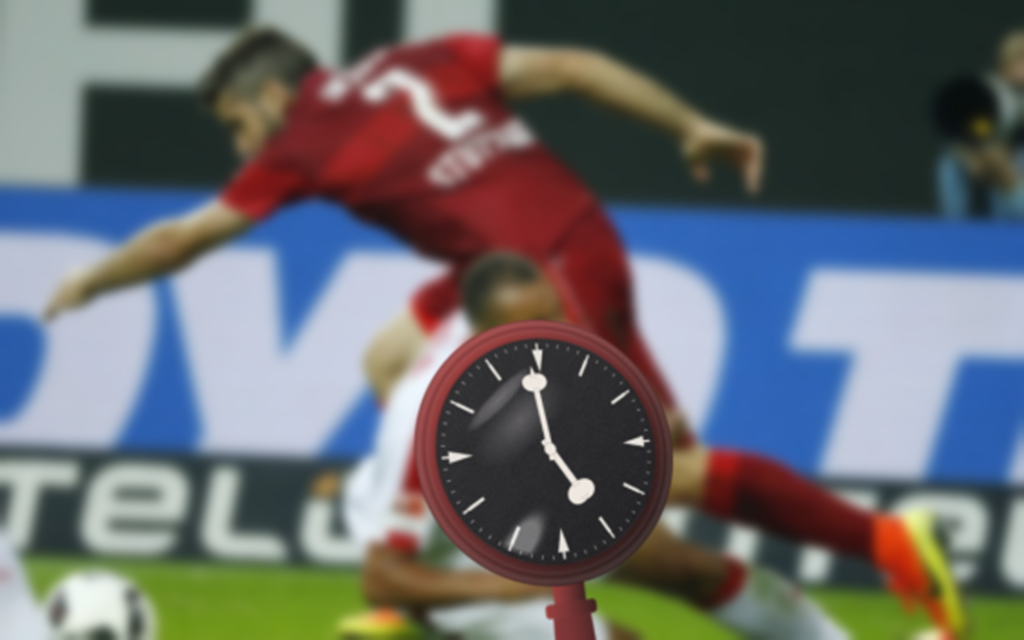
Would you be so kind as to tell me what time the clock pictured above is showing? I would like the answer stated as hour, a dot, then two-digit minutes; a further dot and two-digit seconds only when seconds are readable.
4.59
